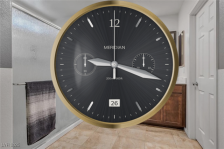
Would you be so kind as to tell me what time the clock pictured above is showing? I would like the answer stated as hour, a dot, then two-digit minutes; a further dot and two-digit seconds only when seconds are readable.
9.18
